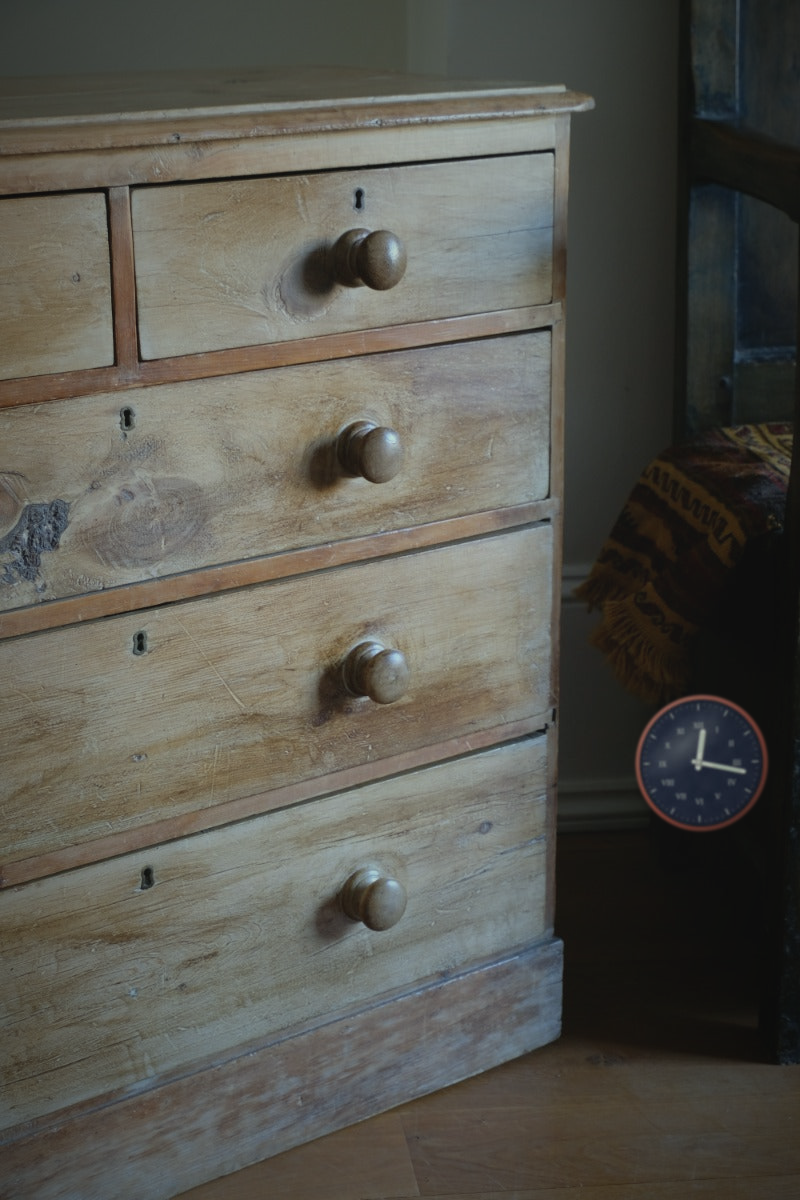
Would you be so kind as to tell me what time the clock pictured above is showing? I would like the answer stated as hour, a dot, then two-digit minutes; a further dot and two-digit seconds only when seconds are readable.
12.17
